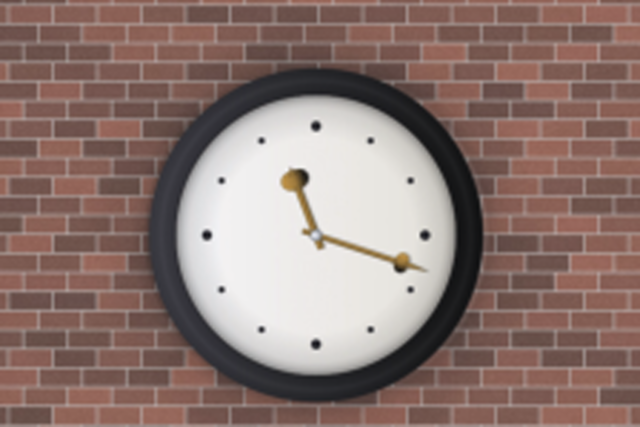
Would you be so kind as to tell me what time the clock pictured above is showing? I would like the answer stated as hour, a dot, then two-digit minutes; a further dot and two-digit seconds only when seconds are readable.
11.18
